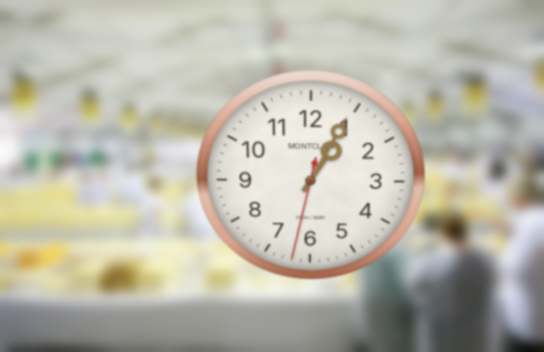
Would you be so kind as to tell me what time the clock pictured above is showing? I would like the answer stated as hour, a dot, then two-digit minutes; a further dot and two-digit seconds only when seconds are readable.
1.04.32
